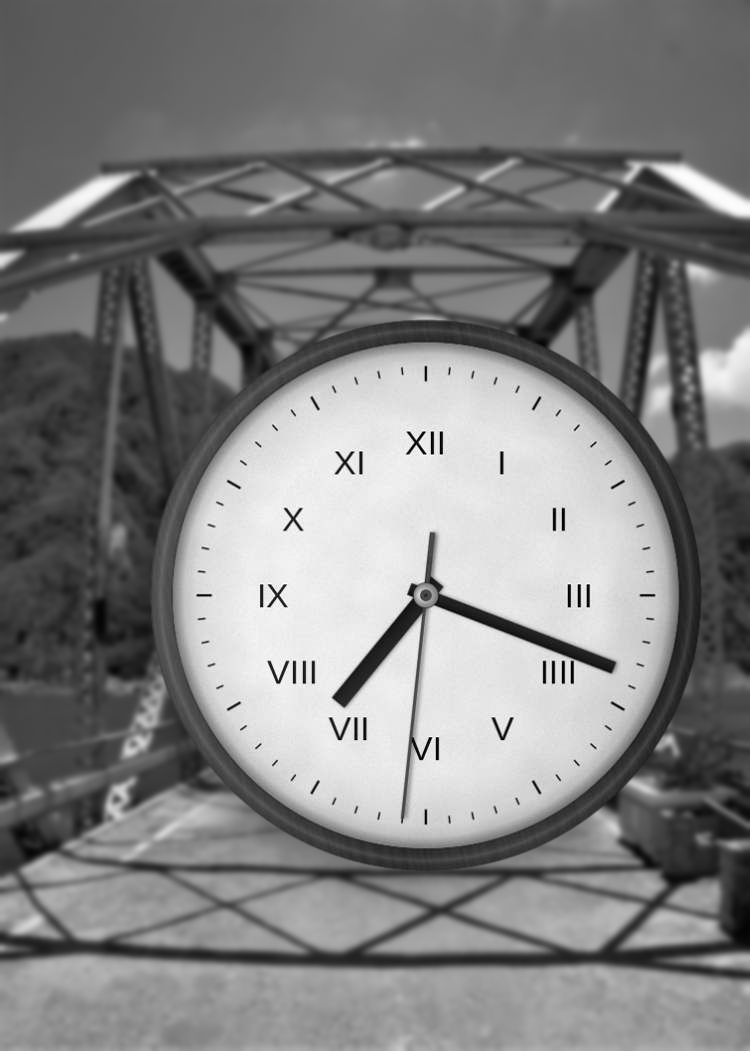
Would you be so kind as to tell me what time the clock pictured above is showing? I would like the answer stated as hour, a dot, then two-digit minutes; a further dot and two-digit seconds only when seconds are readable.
7.18.31
